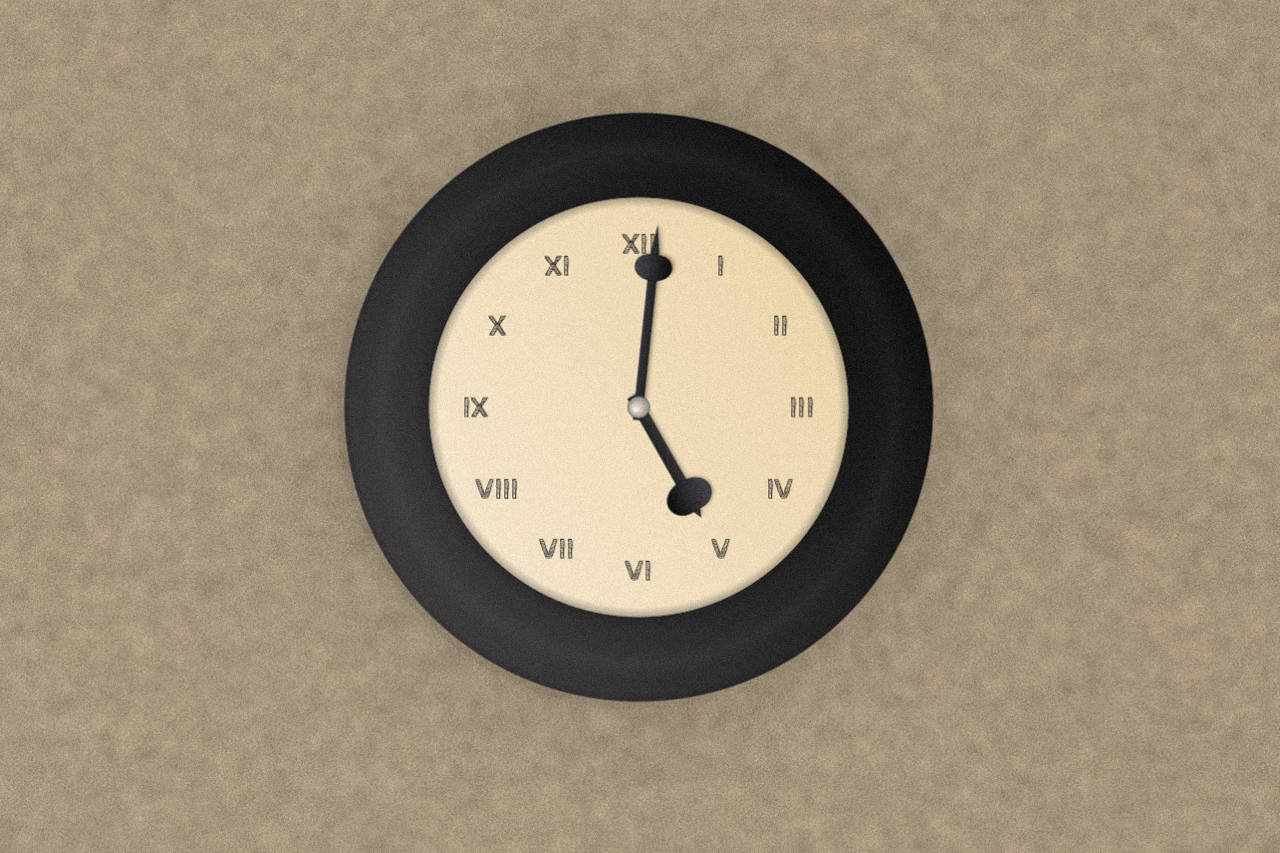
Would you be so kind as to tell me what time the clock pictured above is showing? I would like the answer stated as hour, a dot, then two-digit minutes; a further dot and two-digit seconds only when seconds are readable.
5.01
